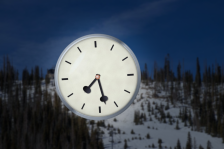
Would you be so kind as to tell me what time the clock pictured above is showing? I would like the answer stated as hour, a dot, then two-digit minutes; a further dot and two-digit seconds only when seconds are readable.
7.28
